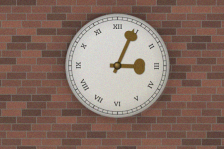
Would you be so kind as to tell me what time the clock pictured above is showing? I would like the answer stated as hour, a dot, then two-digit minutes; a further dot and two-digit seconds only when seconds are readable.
3.04
